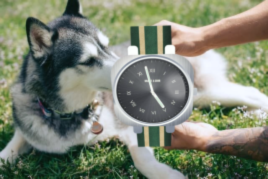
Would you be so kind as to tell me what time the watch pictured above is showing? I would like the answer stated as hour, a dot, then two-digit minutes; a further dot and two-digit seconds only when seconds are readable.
4.58
